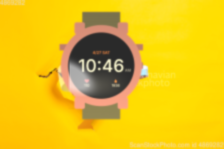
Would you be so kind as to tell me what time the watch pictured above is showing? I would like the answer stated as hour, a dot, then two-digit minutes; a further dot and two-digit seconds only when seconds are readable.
10.46
